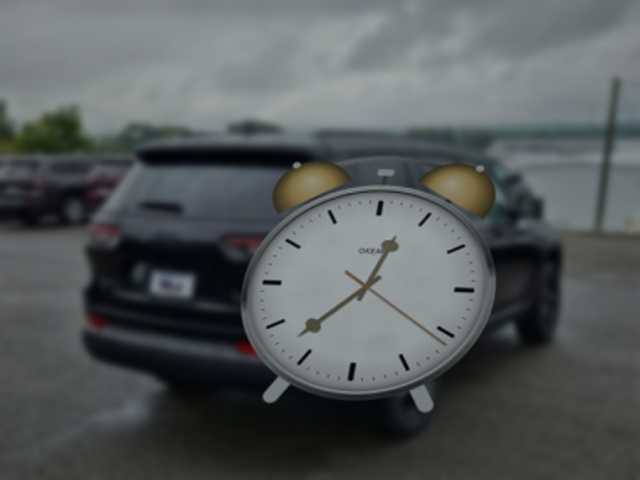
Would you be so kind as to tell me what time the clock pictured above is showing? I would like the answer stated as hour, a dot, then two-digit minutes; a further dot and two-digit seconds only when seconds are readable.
12.37.21
